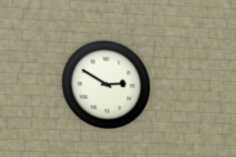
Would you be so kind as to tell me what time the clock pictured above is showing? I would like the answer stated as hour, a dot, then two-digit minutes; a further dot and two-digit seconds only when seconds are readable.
2.50
